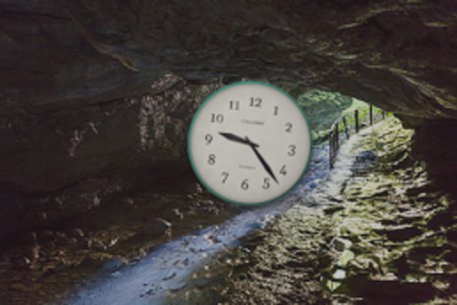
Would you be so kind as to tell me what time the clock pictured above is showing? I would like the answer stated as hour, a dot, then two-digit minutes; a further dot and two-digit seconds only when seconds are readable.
9.23
